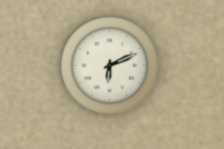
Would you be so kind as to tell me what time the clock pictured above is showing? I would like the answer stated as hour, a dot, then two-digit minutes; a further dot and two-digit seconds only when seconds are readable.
6.11
